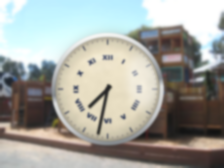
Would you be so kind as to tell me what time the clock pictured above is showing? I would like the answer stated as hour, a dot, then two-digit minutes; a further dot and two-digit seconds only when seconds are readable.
7.32
